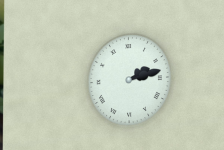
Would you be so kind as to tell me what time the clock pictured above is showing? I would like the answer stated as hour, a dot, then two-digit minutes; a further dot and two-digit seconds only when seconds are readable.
2.13
